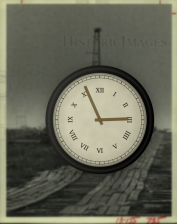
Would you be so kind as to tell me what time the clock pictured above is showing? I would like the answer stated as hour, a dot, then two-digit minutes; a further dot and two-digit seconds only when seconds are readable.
2.56
